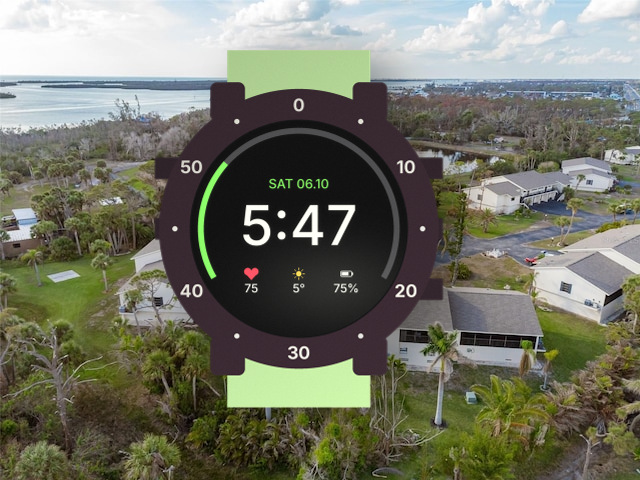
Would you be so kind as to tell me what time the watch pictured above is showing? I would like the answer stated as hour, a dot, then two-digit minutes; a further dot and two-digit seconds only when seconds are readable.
5.47
